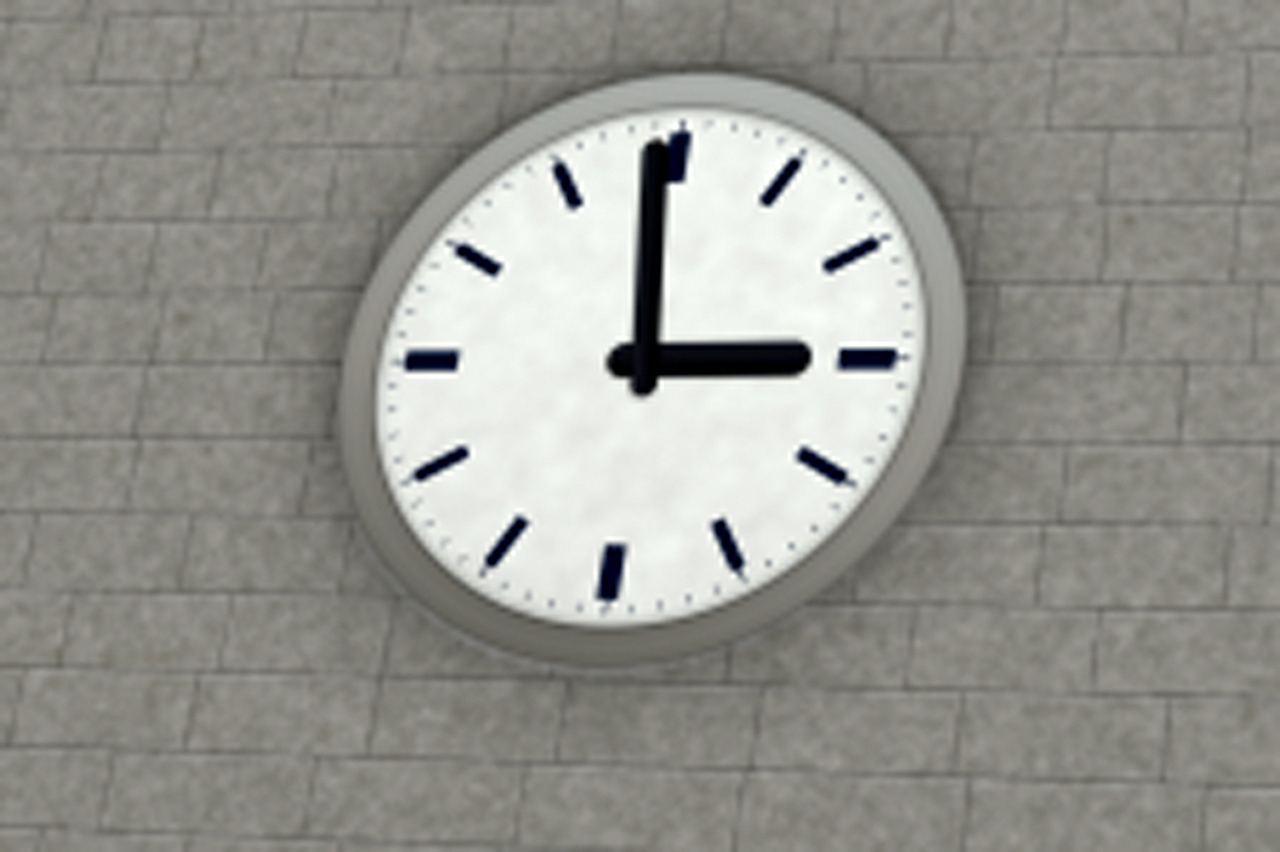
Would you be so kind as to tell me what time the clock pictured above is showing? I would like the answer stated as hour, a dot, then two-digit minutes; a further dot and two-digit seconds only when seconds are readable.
2.59
